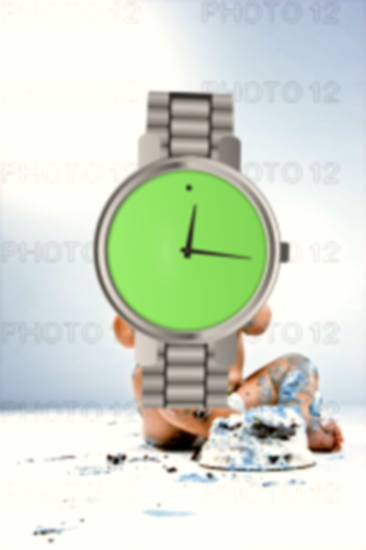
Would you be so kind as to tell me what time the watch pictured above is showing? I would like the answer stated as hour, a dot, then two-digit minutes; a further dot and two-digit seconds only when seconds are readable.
12.16
